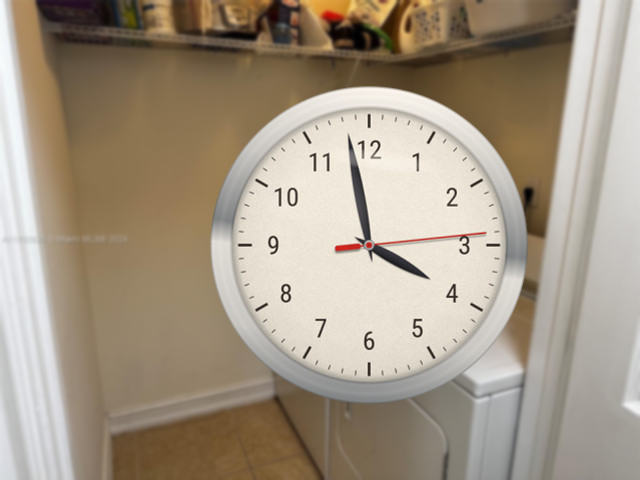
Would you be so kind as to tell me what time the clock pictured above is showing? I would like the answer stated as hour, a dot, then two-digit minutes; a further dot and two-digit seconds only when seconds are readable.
3.58.14
